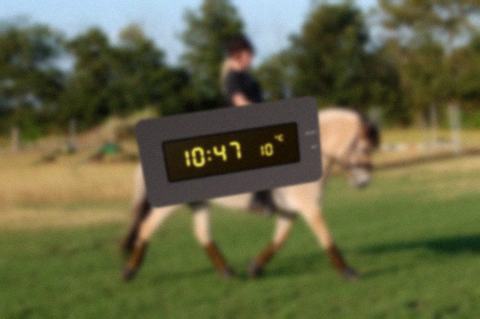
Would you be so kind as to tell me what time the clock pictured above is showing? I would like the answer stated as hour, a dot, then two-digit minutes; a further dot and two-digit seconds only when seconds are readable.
10.47
